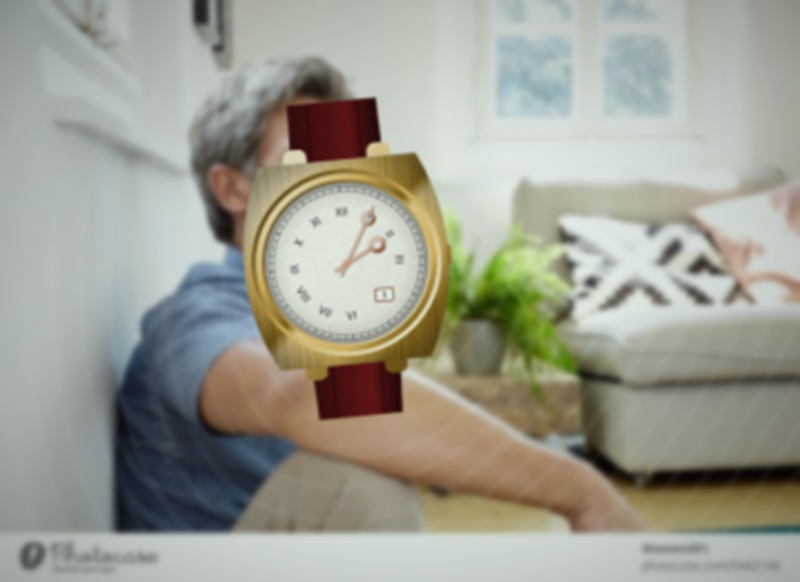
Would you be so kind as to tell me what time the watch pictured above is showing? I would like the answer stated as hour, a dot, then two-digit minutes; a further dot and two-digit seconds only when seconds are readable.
2.05
